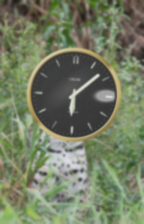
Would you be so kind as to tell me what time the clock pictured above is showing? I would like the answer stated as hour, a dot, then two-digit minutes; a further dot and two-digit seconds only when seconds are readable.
6.08
